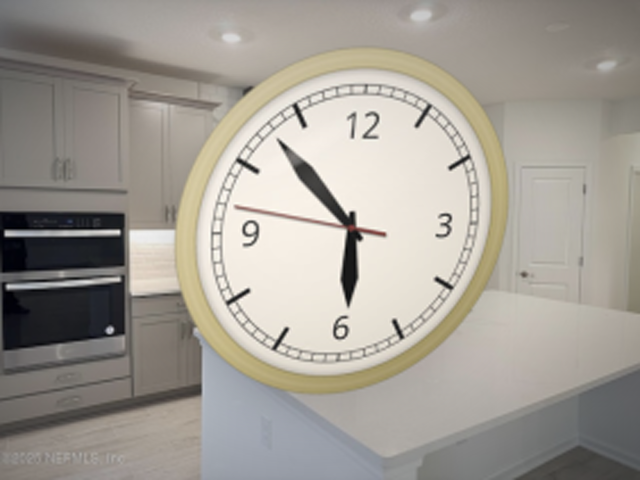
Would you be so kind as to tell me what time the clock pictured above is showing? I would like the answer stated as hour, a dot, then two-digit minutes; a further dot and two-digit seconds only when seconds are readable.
5.52.47
